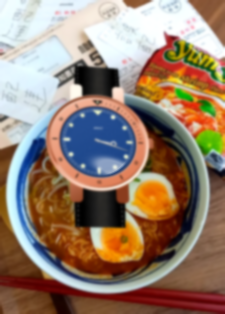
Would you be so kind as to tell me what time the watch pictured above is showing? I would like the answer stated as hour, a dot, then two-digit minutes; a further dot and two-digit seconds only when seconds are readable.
3.18
